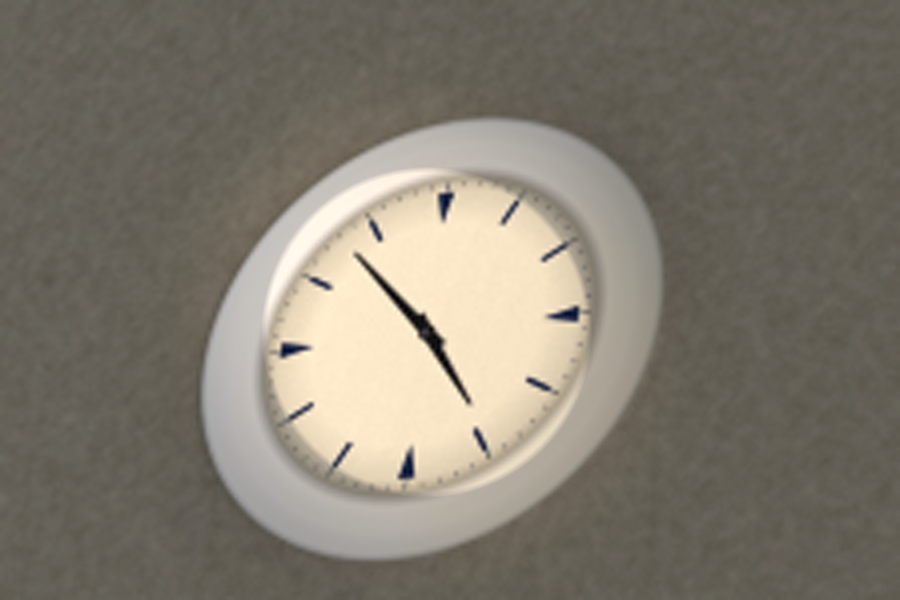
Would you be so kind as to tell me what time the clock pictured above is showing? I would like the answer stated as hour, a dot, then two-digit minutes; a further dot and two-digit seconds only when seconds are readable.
4.53
